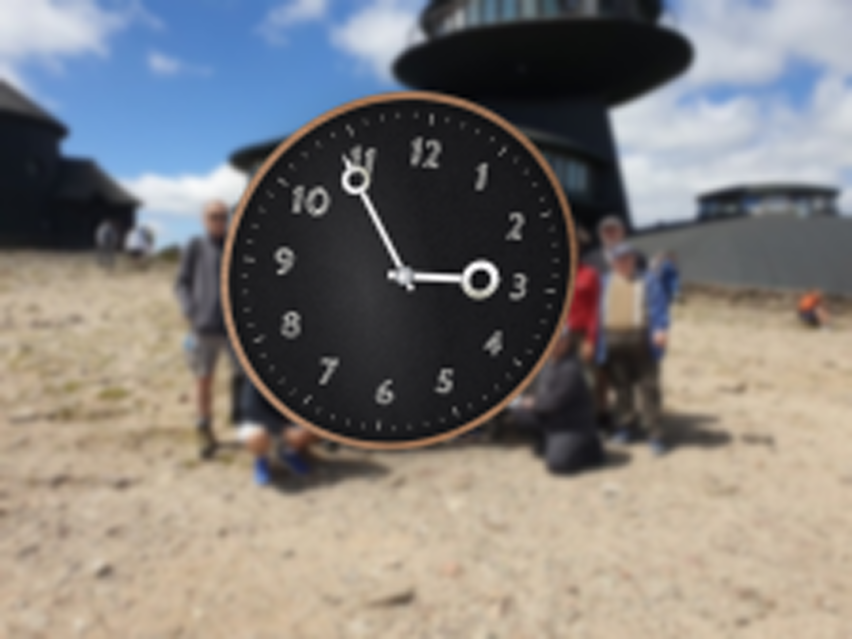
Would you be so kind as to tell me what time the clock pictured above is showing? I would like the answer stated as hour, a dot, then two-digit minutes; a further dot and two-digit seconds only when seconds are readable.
2.54
